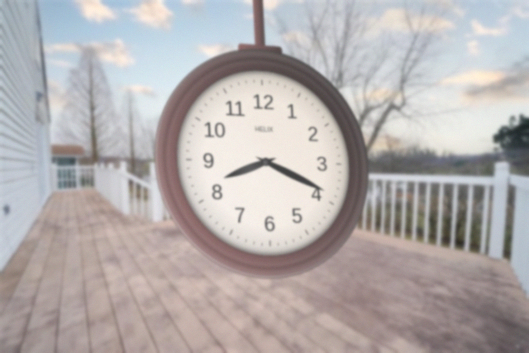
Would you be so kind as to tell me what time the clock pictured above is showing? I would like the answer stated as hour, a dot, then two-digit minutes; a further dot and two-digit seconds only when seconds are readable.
8.19
